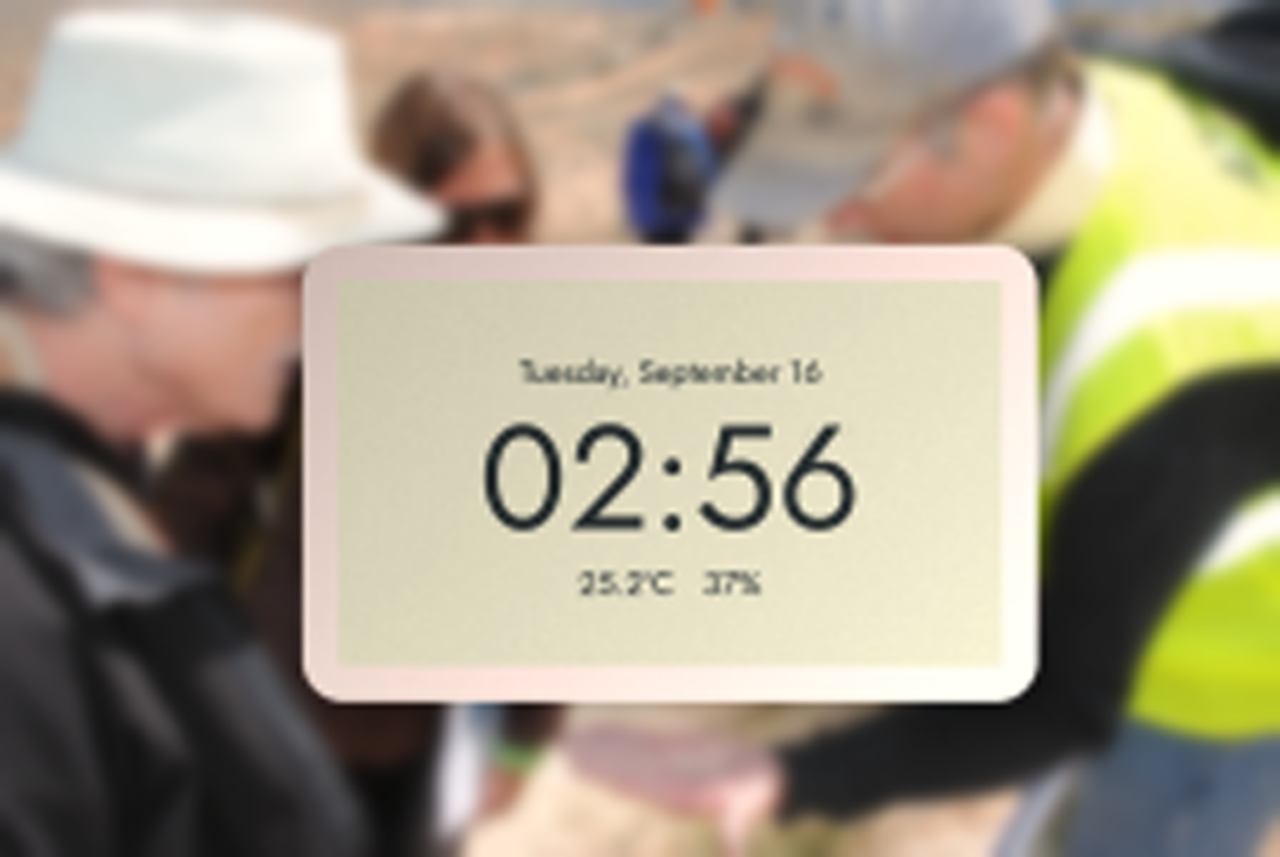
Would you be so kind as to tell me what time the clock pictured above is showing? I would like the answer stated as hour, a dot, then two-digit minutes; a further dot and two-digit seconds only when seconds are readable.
2.56
